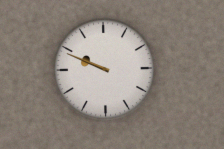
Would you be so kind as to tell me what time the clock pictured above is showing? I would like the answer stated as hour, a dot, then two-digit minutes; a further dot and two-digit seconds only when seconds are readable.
9.49
